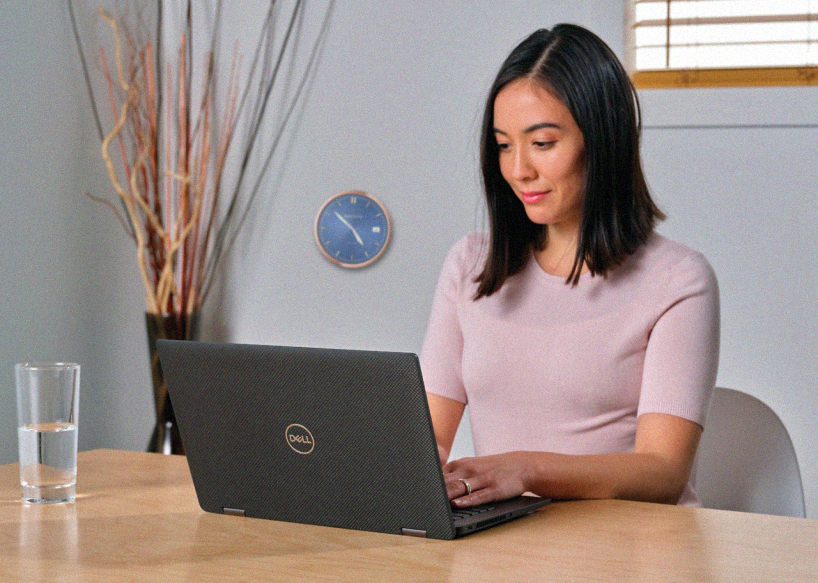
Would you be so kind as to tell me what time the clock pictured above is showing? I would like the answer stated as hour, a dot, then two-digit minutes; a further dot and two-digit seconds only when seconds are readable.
4.52
